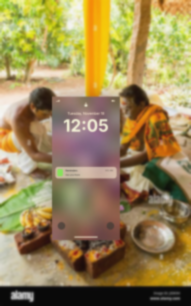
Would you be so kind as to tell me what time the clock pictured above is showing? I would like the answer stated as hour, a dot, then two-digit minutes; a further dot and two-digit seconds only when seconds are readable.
12.05
